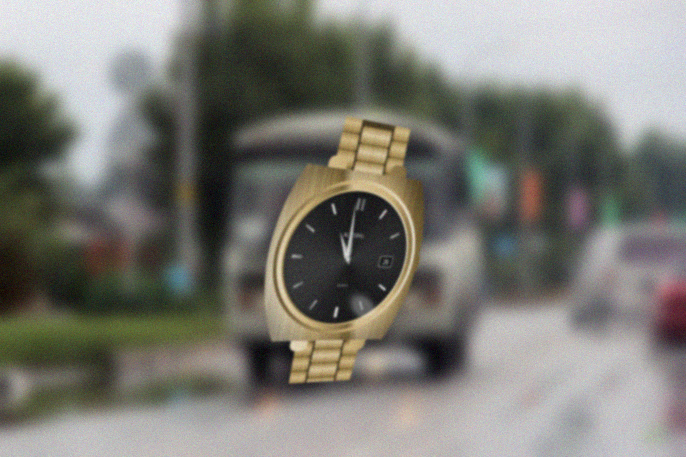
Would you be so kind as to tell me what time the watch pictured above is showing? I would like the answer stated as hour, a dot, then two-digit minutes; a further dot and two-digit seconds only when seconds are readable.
10.59
